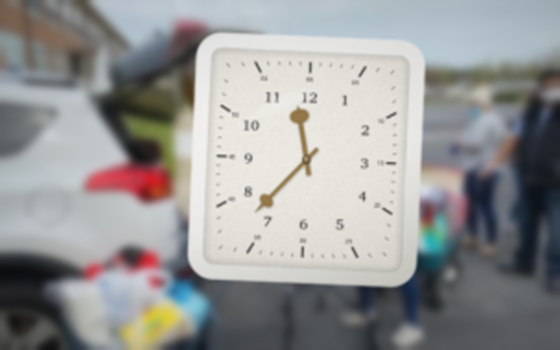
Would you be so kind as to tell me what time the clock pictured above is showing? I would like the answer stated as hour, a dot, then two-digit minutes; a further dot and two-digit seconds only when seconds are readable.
11.37
